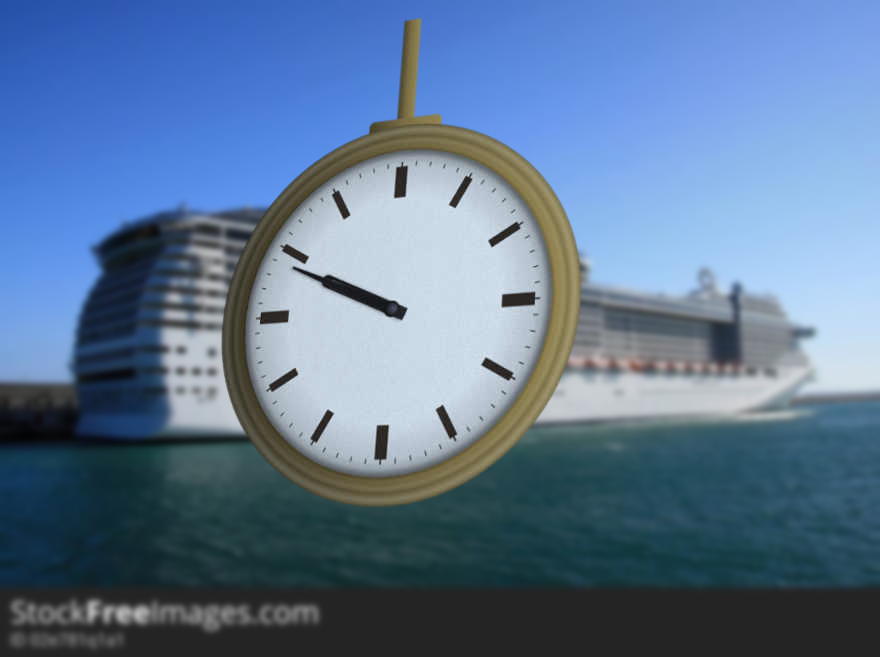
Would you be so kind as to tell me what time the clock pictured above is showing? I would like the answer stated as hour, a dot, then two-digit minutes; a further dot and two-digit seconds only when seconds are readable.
9.49
